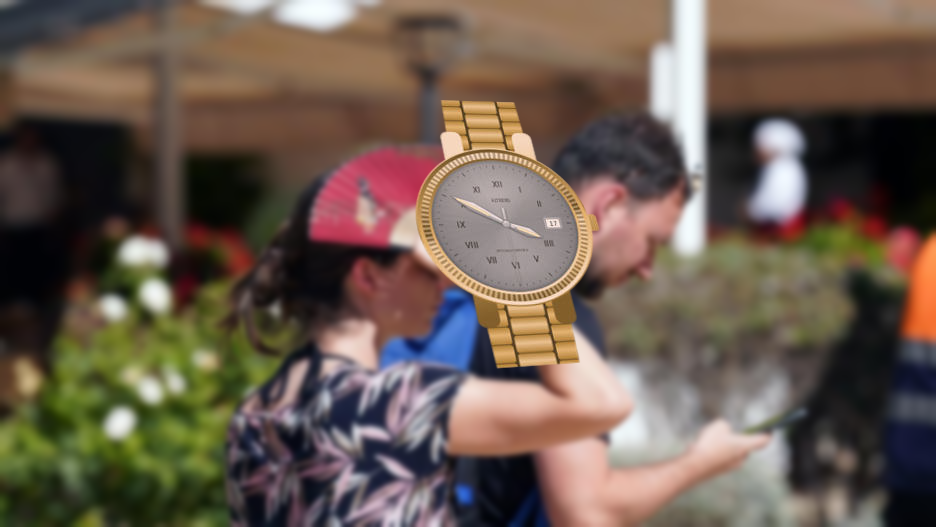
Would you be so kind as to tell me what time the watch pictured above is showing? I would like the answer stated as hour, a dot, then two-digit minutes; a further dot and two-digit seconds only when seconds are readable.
3.50.30
